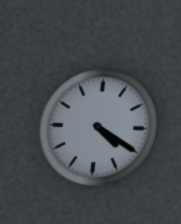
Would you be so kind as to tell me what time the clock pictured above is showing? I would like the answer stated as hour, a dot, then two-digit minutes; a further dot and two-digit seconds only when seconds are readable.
4.20
